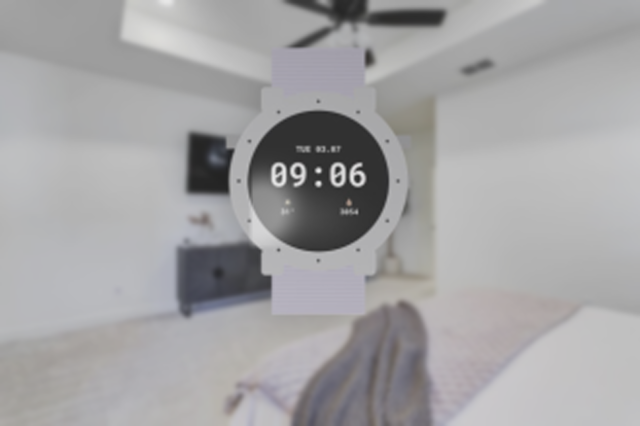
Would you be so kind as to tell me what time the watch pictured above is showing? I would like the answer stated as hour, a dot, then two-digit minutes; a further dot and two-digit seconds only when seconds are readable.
9.06
